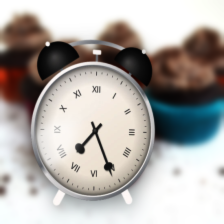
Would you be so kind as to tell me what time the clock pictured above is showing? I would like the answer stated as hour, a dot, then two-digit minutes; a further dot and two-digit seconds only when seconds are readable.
7.26
